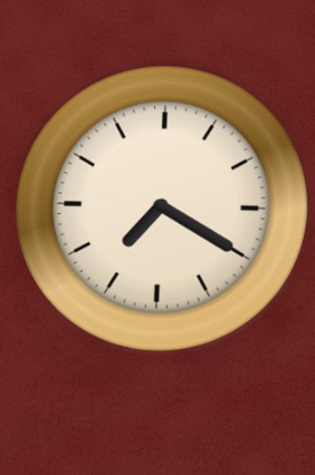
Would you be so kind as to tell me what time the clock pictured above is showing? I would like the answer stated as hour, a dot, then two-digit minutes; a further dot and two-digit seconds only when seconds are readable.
7.20
